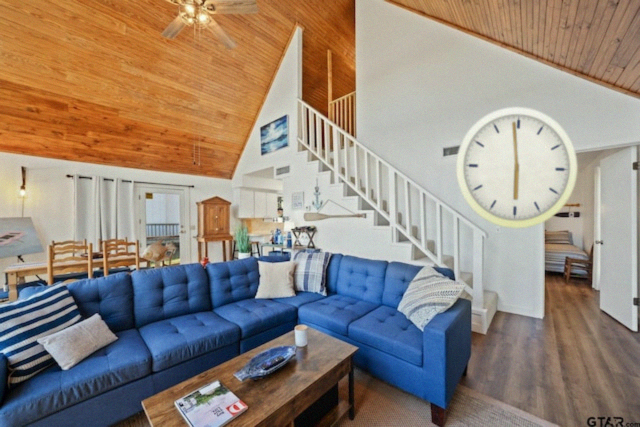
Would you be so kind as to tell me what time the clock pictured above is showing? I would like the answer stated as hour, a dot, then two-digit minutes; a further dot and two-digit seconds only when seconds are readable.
5.59
